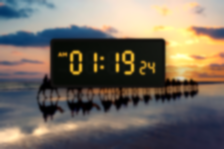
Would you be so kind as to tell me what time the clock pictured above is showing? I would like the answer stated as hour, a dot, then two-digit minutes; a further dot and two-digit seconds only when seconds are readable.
1.19.24
